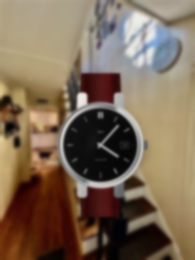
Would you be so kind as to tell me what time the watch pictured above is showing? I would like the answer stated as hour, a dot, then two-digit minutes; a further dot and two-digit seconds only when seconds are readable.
4.07
